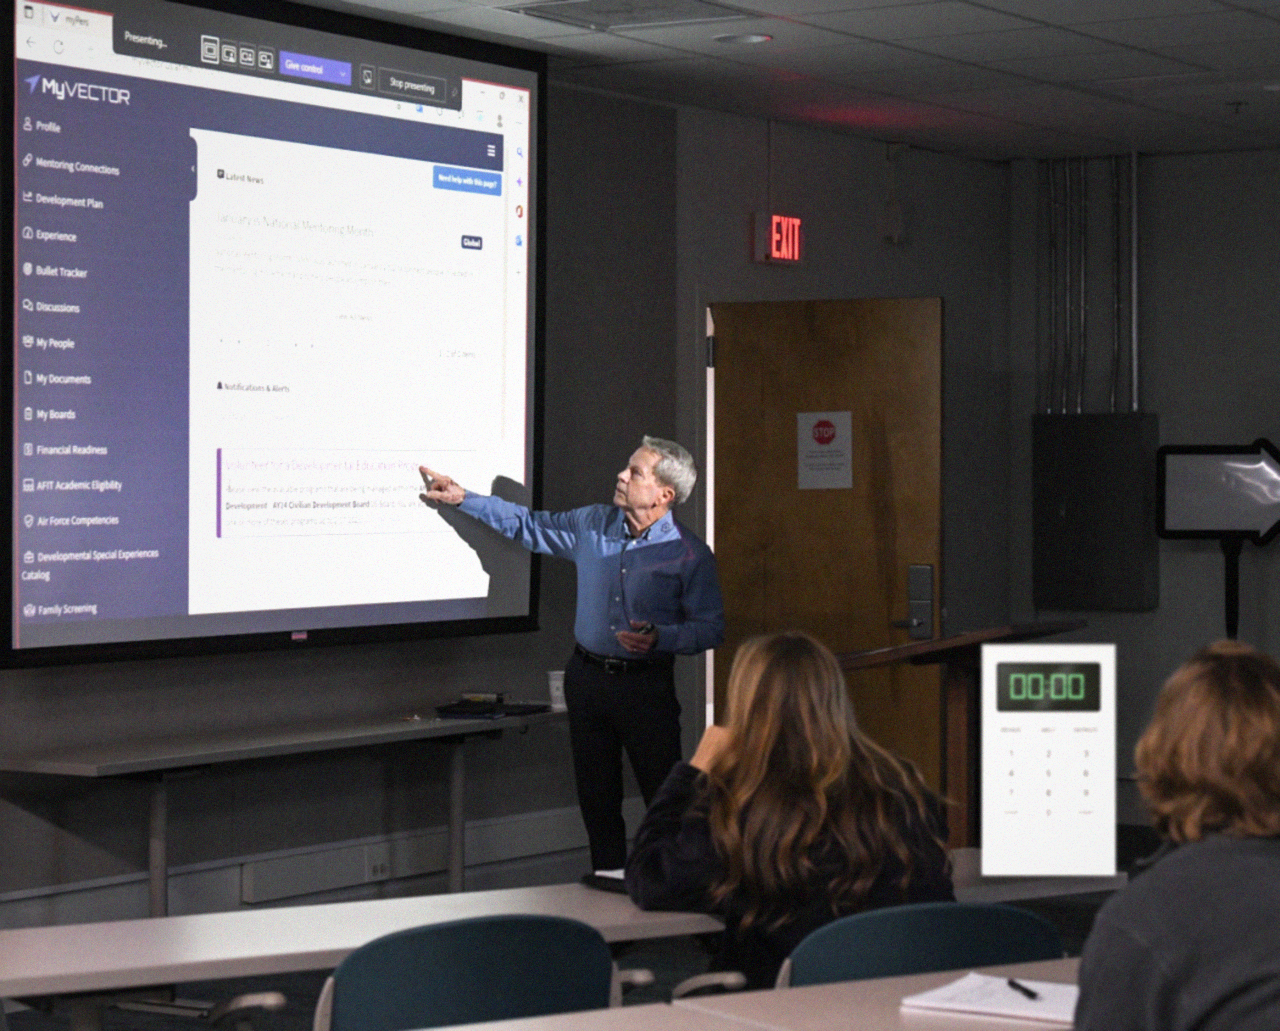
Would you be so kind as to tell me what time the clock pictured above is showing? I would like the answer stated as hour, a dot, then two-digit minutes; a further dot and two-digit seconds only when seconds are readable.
0.00
